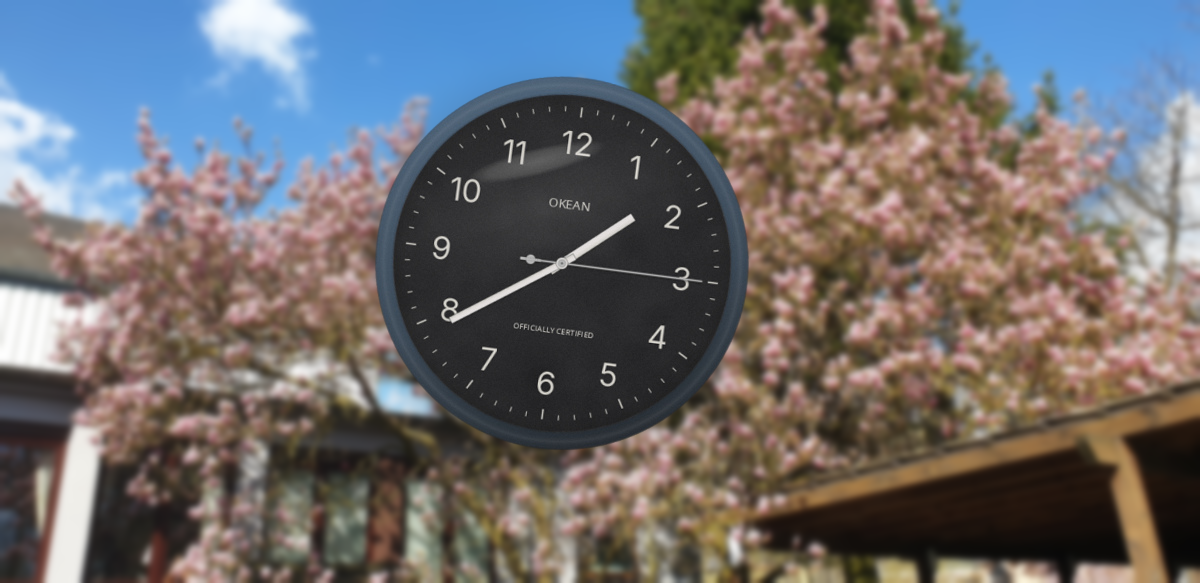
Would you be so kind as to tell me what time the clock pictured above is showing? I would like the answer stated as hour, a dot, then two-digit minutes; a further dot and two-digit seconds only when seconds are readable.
1.39.15
